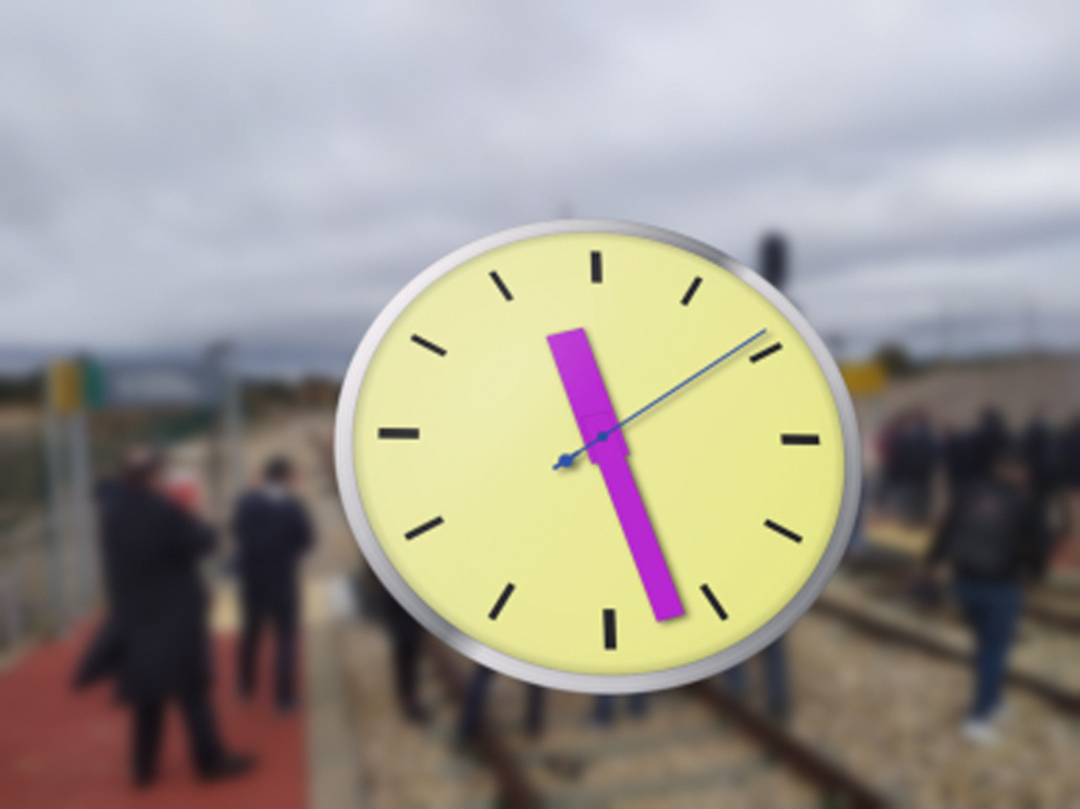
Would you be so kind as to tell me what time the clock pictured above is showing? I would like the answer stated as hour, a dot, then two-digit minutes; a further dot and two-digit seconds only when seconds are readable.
11.27.09
